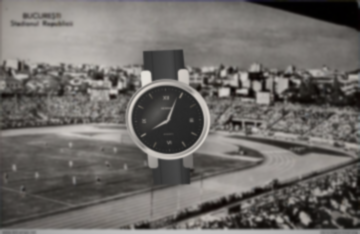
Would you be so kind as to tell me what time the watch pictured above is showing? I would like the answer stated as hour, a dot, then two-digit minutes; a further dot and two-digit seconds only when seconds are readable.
8.04
